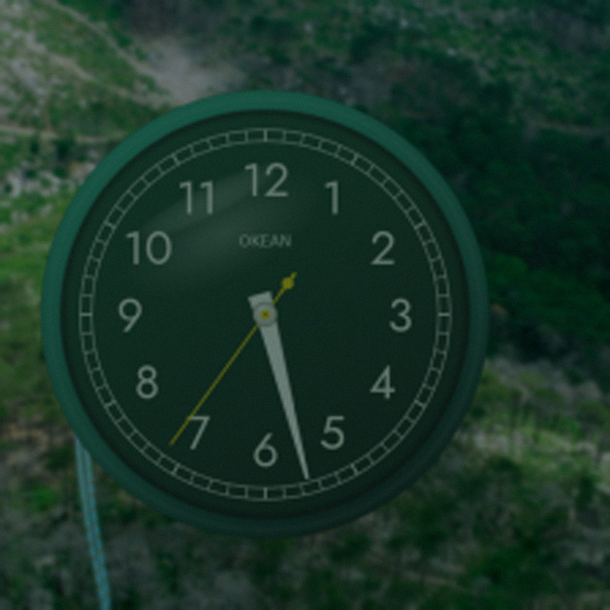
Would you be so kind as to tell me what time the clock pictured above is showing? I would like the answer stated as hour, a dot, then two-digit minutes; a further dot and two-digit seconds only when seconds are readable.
5.27.36
